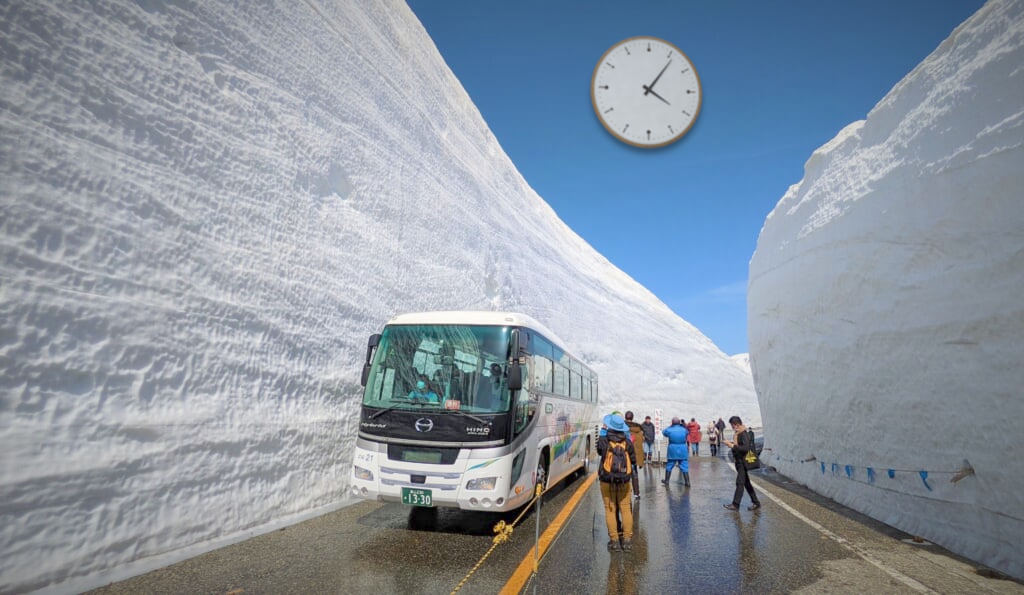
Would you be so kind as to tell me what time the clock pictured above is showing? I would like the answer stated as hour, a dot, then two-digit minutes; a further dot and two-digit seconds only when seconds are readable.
4.06
